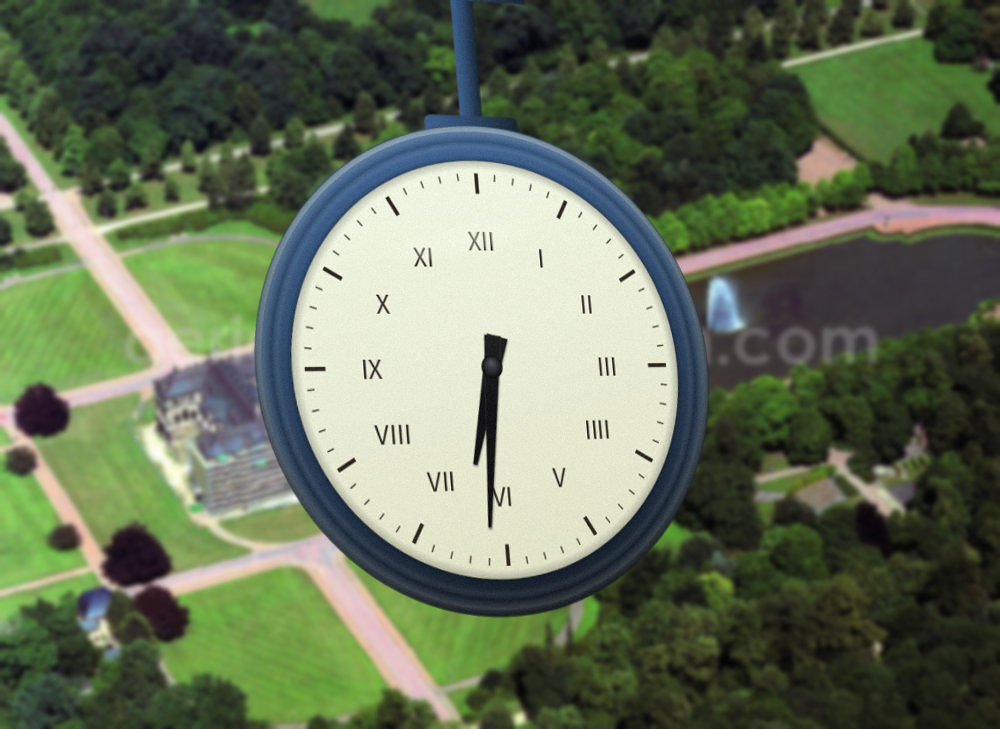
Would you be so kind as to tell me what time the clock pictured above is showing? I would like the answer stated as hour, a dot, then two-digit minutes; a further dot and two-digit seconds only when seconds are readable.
6.31
